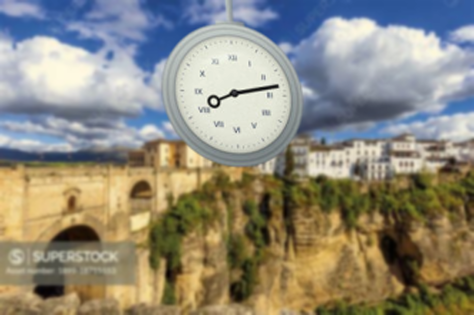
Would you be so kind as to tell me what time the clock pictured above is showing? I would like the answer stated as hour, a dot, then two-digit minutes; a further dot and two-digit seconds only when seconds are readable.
8.13
